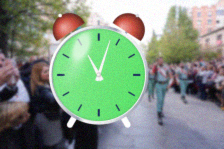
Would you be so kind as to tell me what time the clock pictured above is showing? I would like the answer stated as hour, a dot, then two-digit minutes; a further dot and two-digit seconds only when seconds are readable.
11.03
